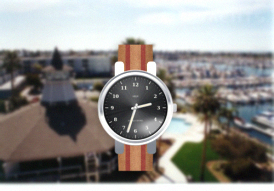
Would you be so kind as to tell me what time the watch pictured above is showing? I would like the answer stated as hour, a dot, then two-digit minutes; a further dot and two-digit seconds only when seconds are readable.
2.33
